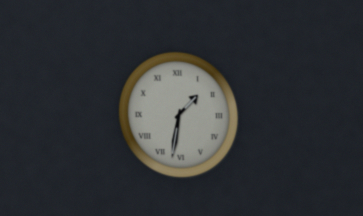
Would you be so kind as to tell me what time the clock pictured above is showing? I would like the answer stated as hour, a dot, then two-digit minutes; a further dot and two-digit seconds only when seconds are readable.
1.32
